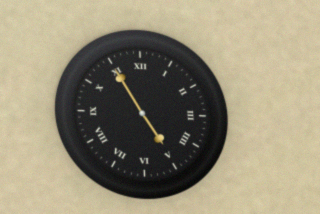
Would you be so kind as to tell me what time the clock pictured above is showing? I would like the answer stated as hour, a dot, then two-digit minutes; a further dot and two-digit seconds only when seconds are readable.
4.55
